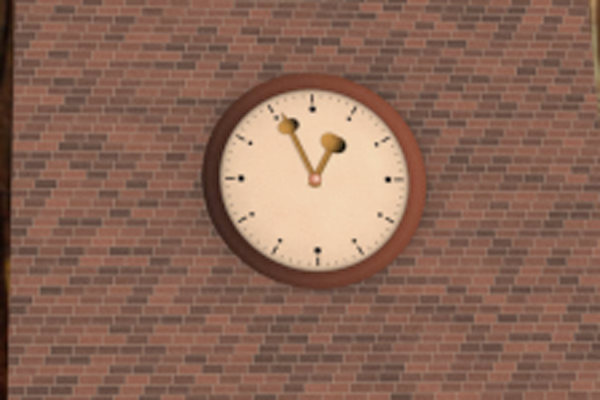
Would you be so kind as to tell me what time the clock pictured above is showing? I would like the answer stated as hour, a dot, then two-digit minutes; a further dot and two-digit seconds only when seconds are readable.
12.56
